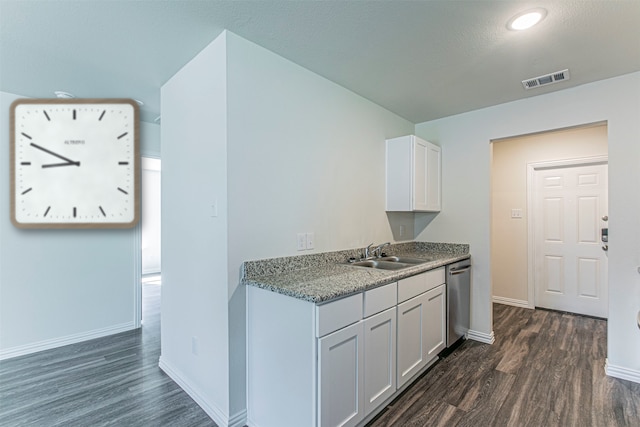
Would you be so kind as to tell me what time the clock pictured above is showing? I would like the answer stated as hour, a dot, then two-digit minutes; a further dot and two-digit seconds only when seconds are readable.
8.49
